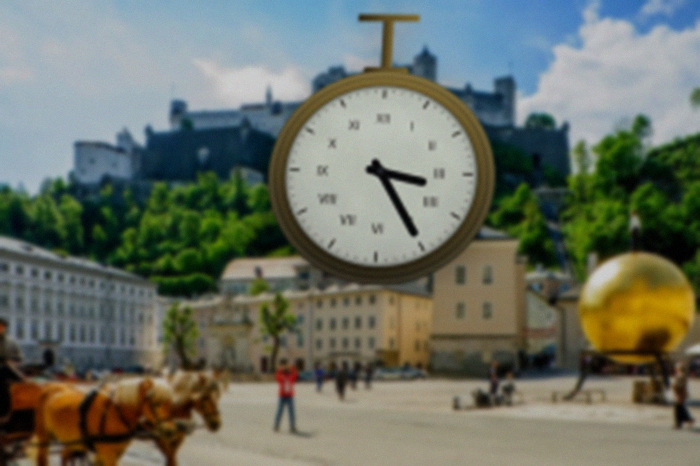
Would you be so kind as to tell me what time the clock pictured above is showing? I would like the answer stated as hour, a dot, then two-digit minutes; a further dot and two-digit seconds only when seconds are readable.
3.25
